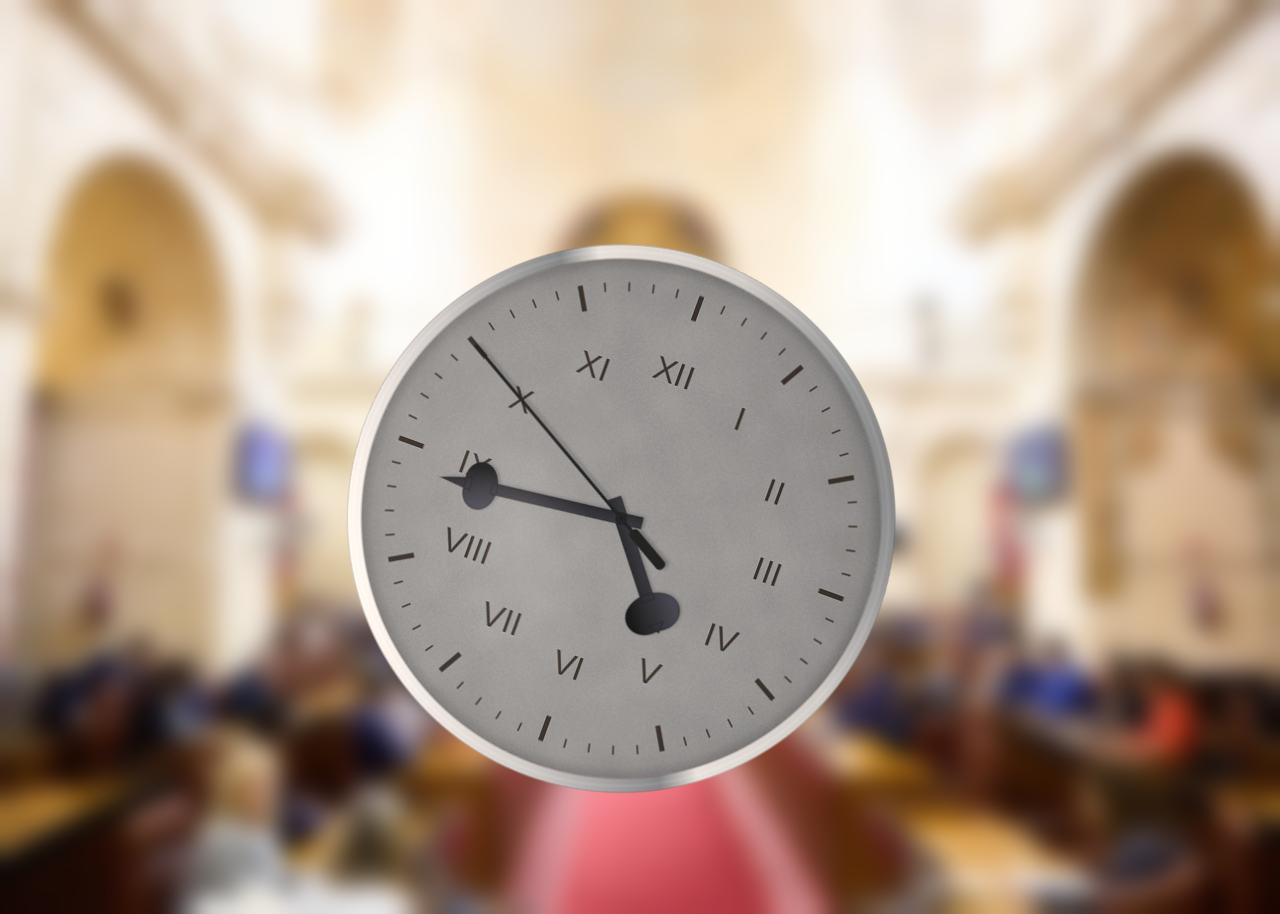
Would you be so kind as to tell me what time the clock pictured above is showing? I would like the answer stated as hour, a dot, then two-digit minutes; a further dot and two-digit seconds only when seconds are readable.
4.43.50
